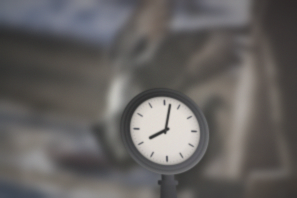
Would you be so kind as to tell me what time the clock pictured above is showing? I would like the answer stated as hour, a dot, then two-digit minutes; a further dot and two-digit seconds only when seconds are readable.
8.02
